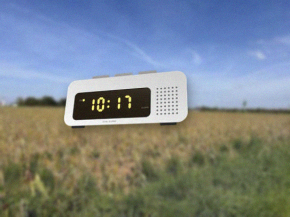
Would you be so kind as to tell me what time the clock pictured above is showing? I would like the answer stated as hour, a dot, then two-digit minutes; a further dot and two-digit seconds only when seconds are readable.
10.17
